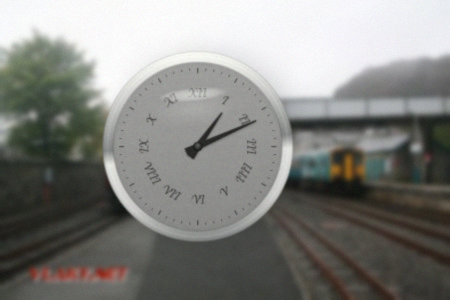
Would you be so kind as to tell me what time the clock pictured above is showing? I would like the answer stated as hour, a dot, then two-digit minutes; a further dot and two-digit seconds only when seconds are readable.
1.11
